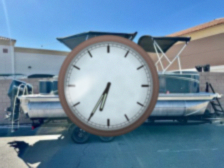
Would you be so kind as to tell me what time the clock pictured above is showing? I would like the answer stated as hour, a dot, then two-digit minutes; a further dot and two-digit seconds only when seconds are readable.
6.35
